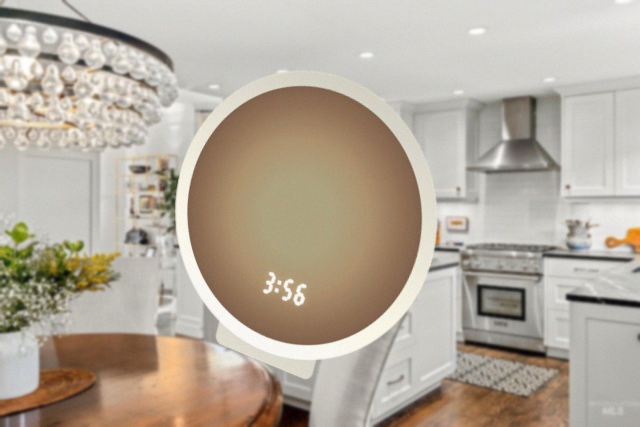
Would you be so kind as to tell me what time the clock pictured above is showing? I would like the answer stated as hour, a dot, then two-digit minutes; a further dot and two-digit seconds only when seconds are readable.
3.56
